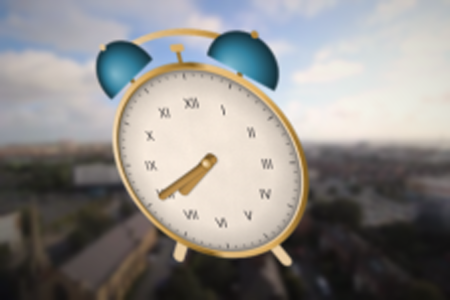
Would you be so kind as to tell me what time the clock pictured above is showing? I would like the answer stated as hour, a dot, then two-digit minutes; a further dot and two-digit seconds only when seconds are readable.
7.40
